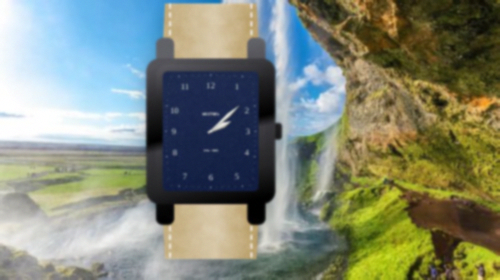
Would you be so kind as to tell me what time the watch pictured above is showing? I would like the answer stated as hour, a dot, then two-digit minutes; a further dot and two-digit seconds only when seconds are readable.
2.08
